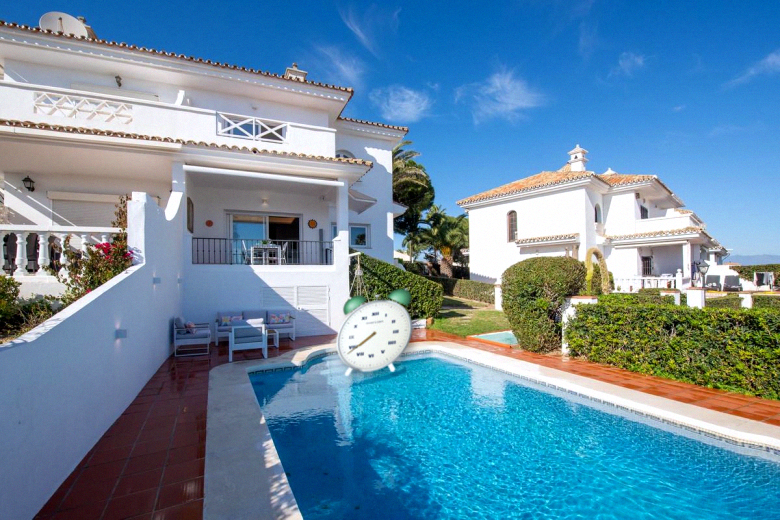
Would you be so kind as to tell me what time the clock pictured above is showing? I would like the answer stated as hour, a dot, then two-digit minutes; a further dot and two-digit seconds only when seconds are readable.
7.39
